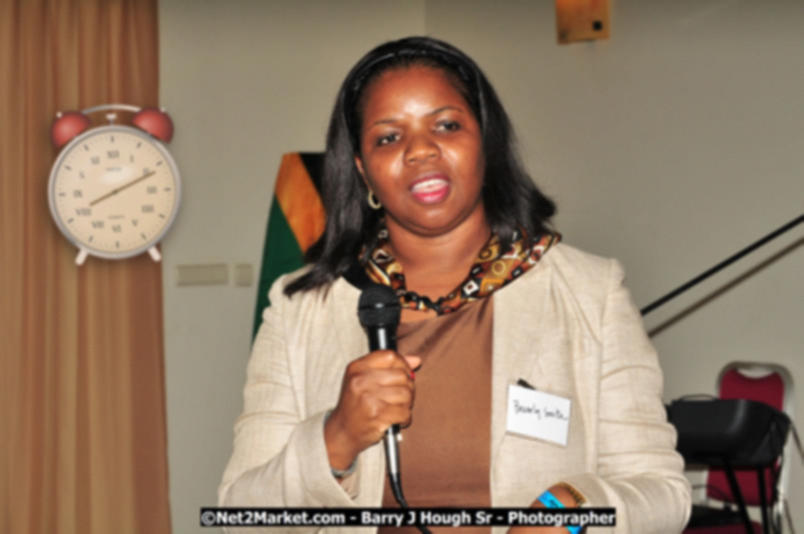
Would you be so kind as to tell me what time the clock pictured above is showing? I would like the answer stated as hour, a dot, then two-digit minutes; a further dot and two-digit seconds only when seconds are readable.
8.11
